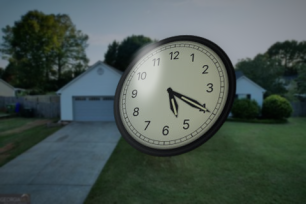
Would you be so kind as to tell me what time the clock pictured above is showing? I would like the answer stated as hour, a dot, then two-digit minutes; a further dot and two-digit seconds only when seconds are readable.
5.20
